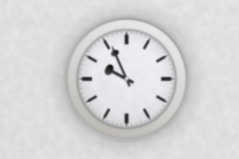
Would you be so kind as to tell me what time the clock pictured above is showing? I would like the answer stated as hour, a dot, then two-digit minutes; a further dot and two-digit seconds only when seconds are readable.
9.56
